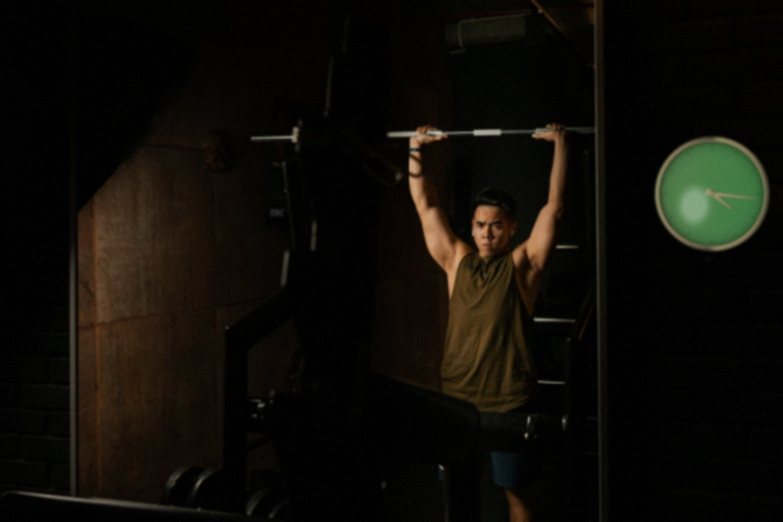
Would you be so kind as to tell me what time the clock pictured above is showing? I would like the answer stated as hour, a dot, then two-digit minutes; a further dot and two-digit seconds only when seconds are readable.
4.16
